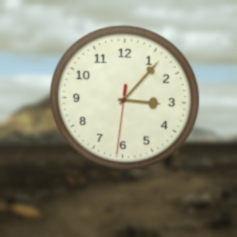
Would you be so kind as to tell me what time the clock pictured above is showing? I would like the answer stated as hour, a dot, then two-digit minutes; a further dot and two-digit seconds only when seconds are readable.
3.06.31
